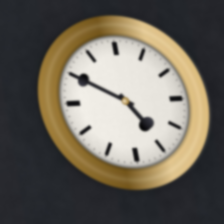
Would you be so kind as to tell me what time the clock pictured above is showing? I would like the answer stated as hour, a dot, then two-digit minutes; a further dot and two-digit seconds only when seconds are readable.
4.50
